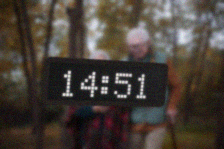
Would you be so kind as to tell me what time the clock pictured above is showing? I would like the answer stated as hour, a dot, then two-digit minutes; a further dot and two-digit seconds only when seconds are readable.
14.51
